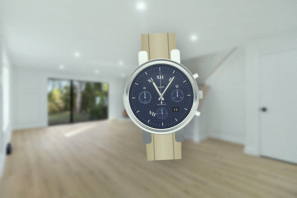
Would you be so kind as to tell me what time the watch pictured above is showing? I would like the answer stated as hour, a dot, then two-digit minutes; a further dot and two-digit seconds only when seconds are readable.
11.06
